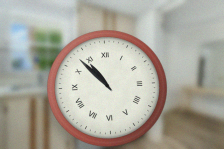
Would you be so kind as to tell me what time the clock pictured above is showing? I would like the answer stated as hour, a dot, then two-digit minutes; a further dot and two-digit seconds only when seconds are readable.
10.53
